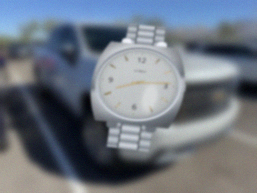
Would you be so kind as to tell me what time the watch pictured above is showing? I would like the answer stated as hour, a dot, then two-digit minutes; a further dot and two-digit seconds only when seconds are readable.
8.14
